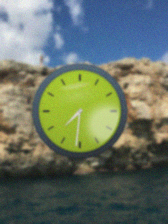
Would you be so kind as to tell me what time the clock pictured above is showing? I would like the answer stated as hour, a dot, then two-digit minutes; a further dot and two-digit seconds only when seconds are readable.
7.31
